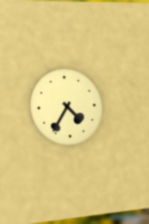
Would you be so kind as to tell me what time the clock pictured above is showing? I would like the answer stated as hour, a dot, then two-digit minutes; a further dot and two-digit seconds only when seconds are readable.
4.36
